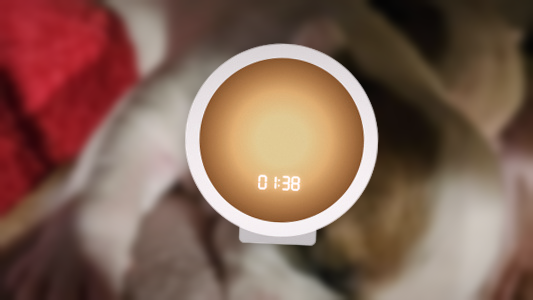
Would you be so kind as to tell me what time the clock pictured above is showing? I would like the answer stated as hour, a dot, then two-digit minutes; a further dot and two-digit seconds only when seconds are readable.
1.38
